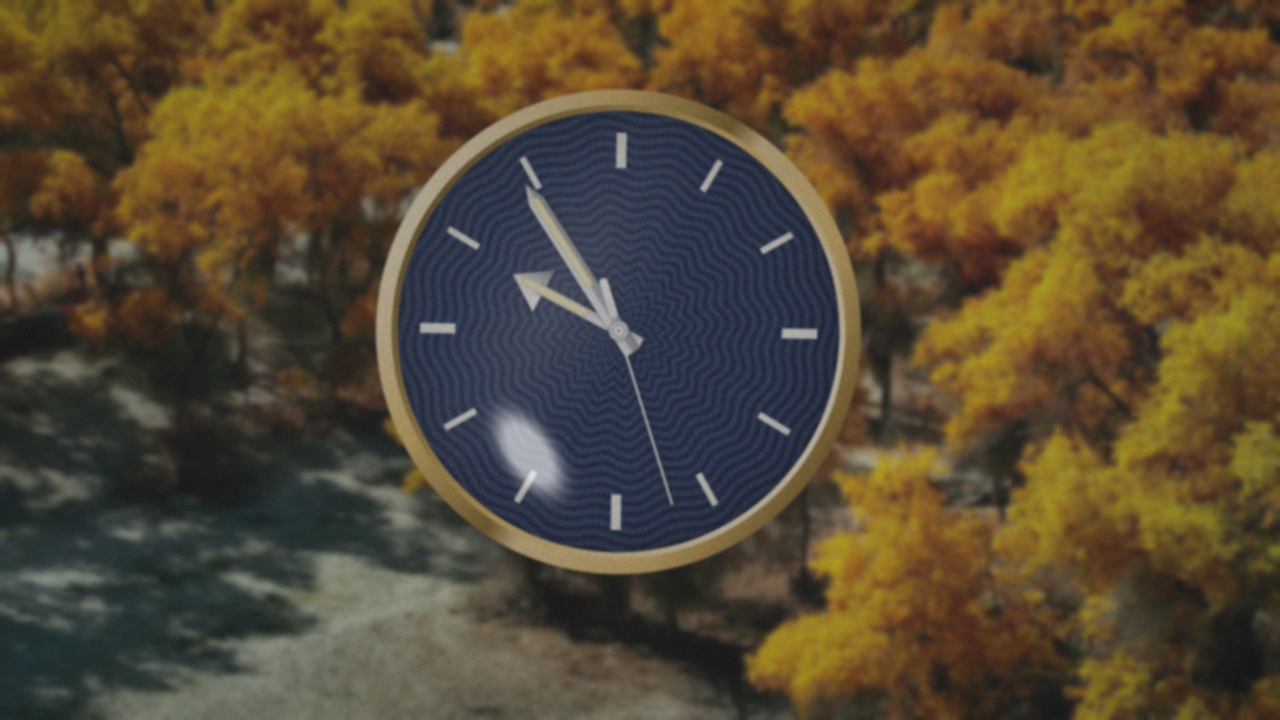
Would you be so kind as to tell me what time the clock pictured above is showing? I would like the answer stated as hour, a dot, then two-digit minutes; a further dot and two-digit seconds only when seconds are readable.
9.54.27
